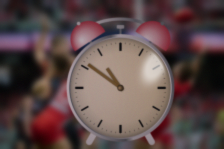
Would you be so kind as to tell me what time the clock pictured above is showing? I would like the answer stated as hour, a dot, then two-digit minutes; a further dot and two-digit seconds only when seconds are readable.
10.51
